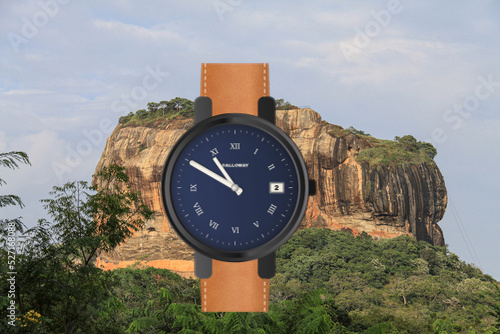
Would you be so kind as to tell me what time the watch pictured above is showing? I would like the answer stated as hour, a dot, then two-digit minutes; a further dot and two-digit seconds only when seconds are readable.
10.50
